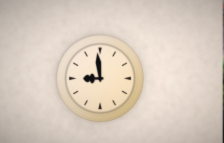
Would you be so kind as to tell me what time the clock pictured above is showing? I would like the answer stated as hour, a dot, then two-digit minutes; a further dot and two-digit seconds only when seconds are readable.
8.59
